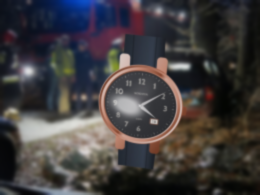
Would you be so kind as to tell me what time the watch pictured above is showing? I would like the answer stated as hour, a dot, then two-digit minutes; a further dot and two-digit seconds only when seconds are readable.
4.09
